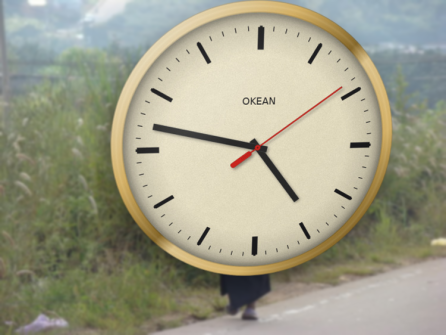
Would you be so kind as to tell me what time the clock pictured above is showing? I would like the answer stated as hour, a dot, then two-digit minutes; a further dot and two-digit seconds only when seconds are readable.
4.47.09
